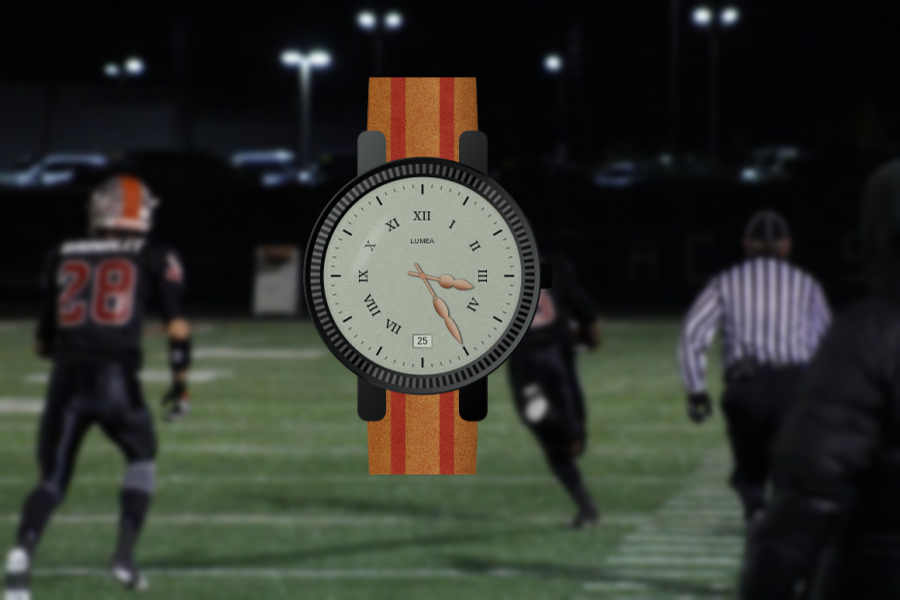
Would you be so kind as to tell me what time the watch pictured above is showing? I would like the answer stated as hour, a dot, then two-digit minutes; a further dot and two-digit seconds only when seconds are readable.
3.25
